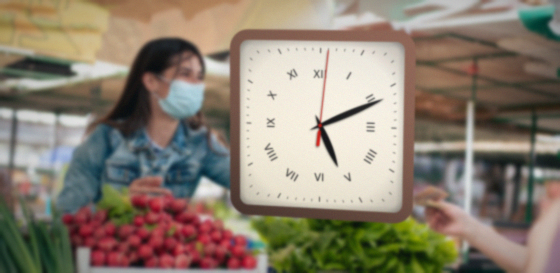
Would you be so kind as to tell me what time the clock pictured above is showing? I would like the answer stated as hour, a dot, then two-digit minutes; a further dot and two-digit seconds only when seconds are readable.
5.11.01
